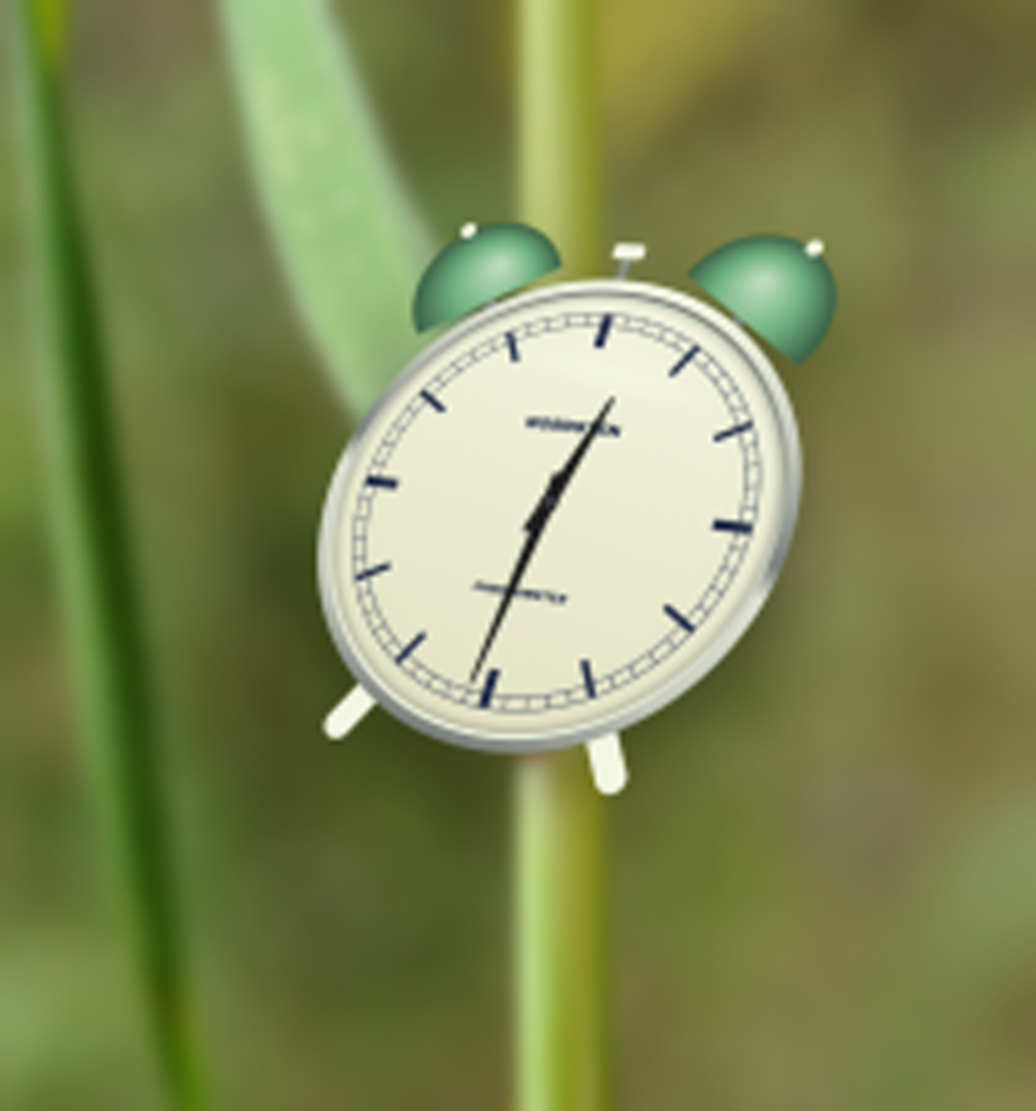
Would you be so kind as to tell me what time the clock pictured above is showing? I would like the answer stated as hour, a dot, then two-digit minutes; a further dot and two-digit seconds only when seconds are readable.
12.31
